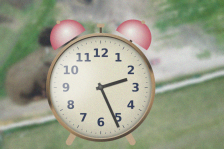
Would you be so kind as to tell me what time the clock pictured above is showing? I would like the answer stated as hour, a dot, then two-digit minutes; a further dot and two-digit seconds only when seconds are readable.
2.26
